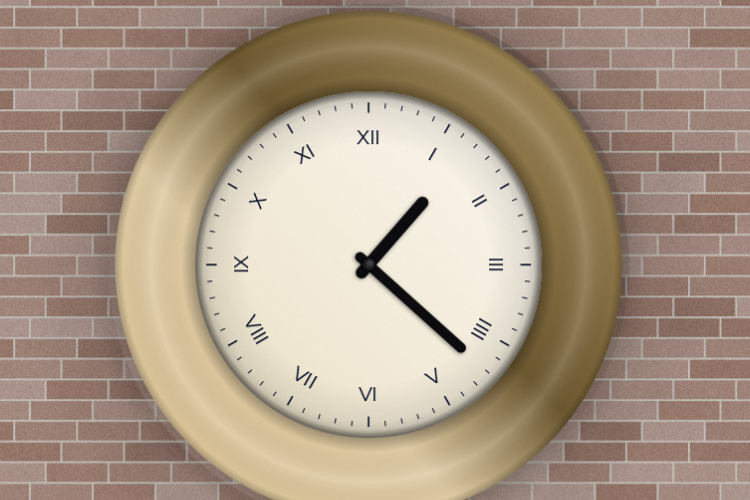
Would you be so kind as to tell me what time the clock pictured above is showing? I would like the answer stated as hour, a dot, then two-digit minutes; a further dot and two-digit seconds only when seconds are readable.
1.22
